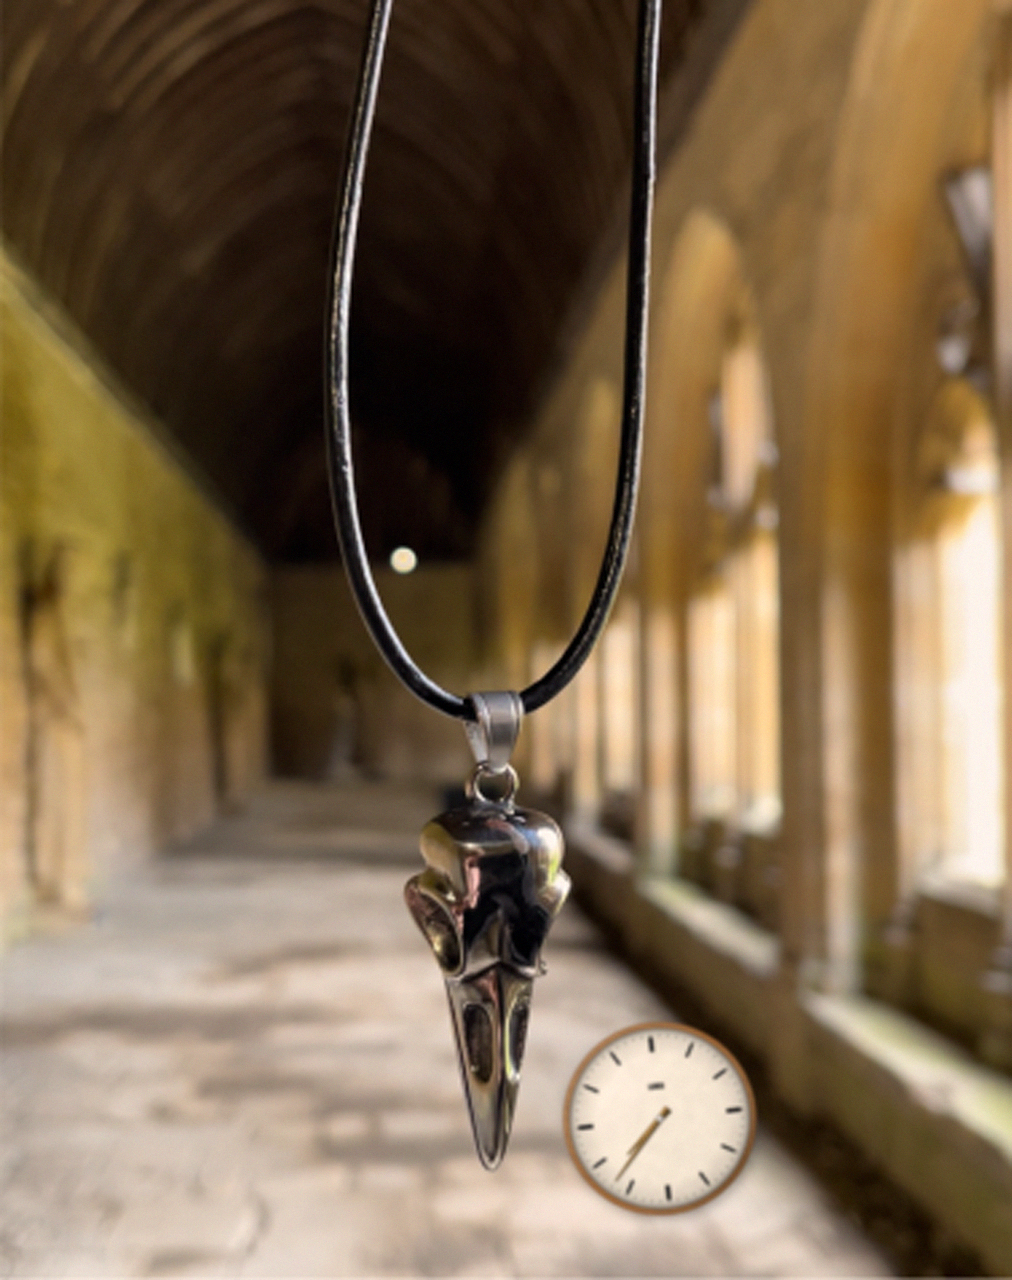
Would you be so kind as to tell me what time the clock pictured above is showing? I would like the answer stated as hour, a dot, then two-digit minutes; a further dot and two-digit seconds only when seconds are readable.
7.37
